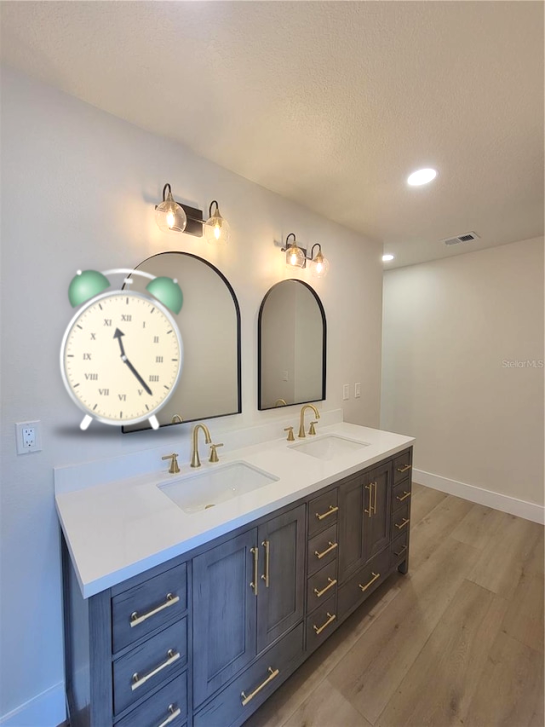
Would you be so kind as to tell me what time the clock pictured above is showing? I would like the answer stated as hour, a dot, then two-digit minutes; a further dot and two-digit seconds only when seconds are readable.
11.23
